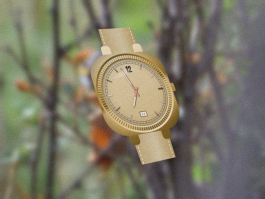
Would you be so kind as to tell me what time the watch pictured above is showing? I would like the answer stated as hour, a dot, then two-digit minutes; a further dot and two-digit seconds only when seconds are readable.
6.57
